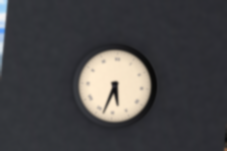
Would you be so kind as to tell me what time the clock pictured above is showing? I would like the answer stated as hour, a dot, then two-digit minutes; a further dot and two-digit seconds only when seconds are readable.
5.33
